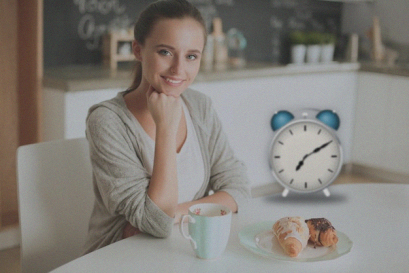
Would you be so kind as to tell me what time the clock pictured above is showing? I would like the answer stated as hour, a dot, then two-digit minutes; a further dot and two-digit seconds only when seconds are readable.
7.10
